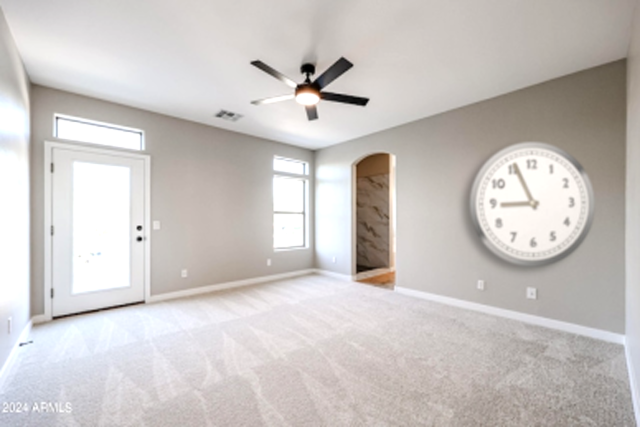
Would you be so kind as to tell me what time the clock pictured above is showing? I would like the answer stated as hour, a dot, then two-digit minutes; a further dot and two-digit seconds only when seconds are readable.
8.56
